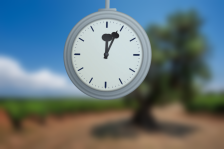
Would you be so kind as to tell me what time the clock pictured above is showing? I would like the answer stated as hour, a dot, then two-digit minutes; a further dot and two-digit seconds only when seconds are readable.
12.04
